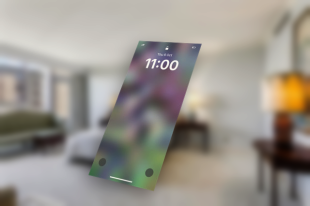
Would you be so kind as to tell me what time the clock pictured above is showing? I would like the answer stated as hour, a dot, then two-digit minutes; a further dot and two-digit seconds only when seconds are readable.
11.00
